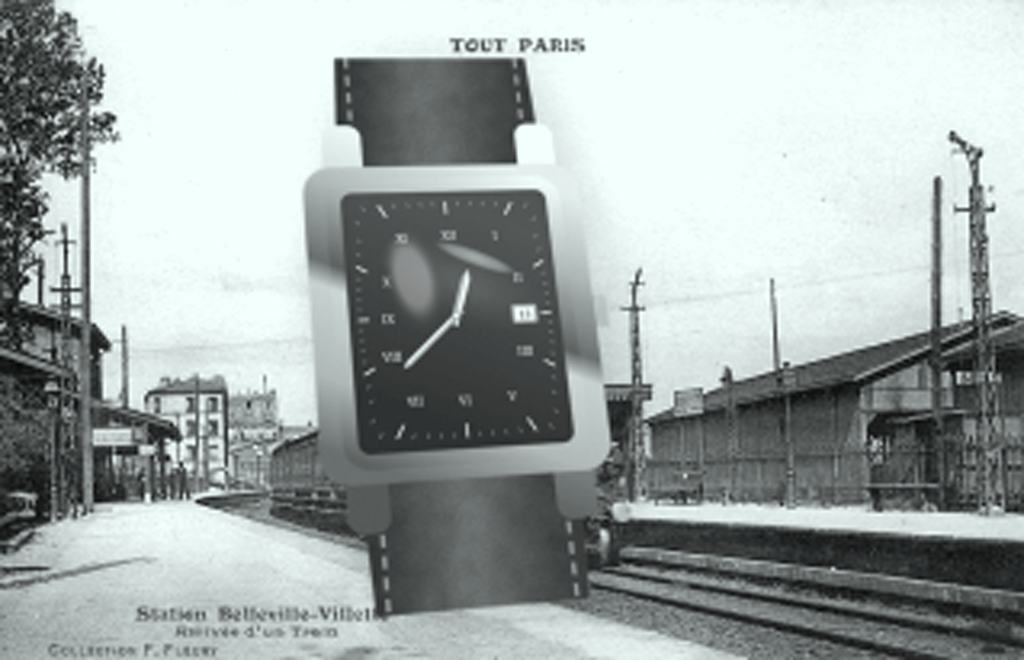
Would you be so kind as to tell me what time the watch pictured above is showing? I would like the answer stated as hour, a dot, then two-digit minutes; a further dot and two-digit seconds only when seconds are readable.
12.38
